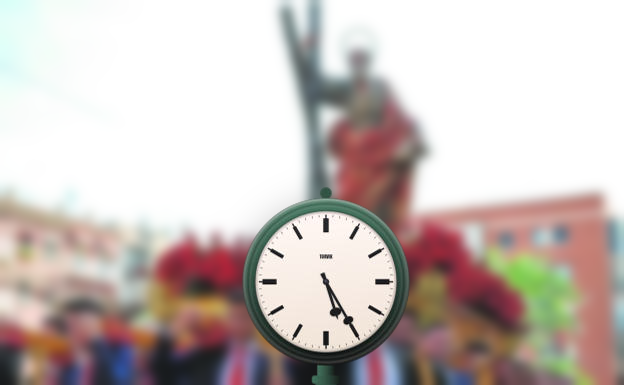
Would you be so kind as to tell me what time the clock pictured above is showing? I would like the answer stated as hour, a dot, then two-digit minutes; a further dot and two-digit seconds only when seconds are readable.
5.25
